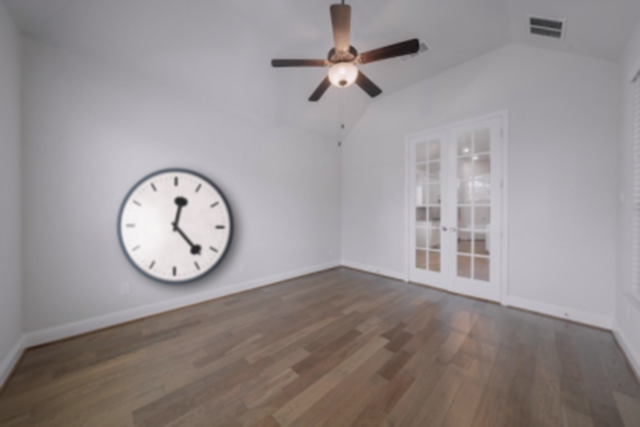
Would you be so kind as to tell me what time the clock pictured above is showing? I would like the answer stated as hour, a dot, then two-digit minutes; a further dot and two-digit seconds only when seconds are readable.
12.23
